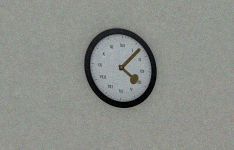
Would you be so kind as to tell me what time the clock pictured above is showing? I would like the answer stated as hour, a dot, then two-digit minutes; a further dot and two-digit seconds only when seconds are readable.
4.07
